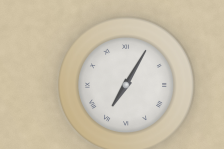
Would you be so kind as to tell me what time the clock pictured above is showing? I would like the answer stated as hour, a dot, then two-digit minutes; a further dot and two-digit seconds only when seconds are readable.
7.05
